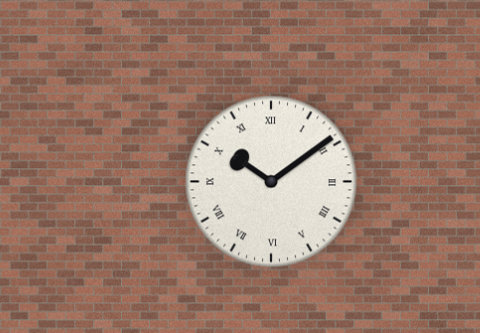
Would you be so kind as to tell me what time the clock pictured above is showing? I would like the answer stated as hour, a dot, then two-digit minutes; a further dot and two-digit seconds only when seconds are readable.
10.09
